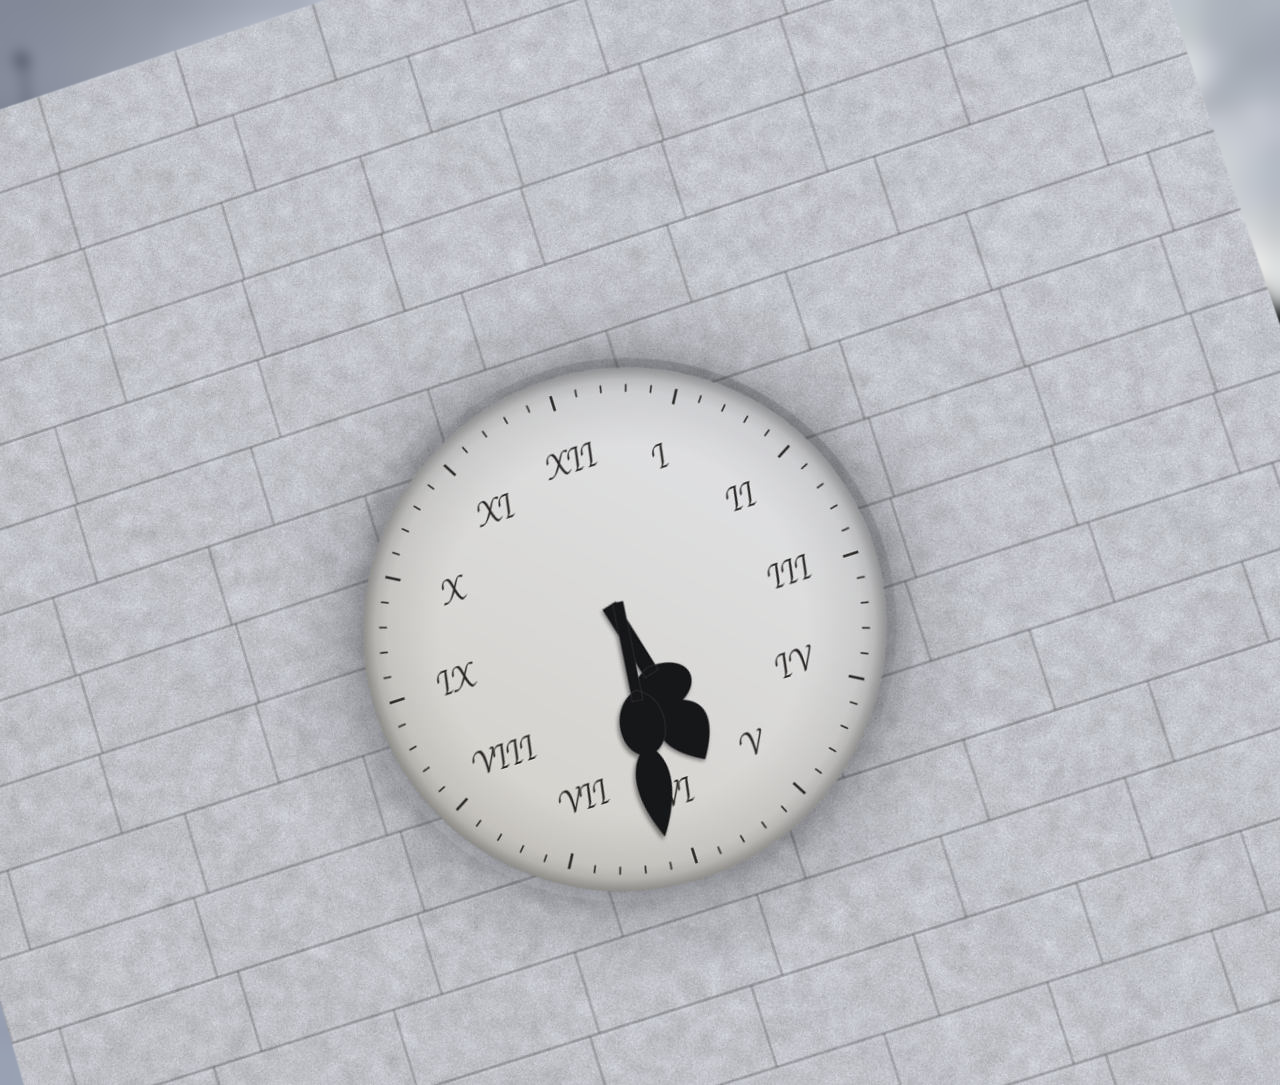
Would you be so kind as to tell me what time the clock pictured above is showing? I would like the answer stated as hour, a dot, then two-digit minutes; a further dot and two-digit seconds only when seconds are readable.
5.31
